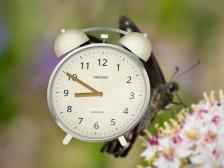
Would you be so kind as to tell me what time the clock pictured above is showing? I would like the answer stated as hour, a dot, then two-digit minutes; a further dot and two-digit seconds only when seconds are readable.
8.50
